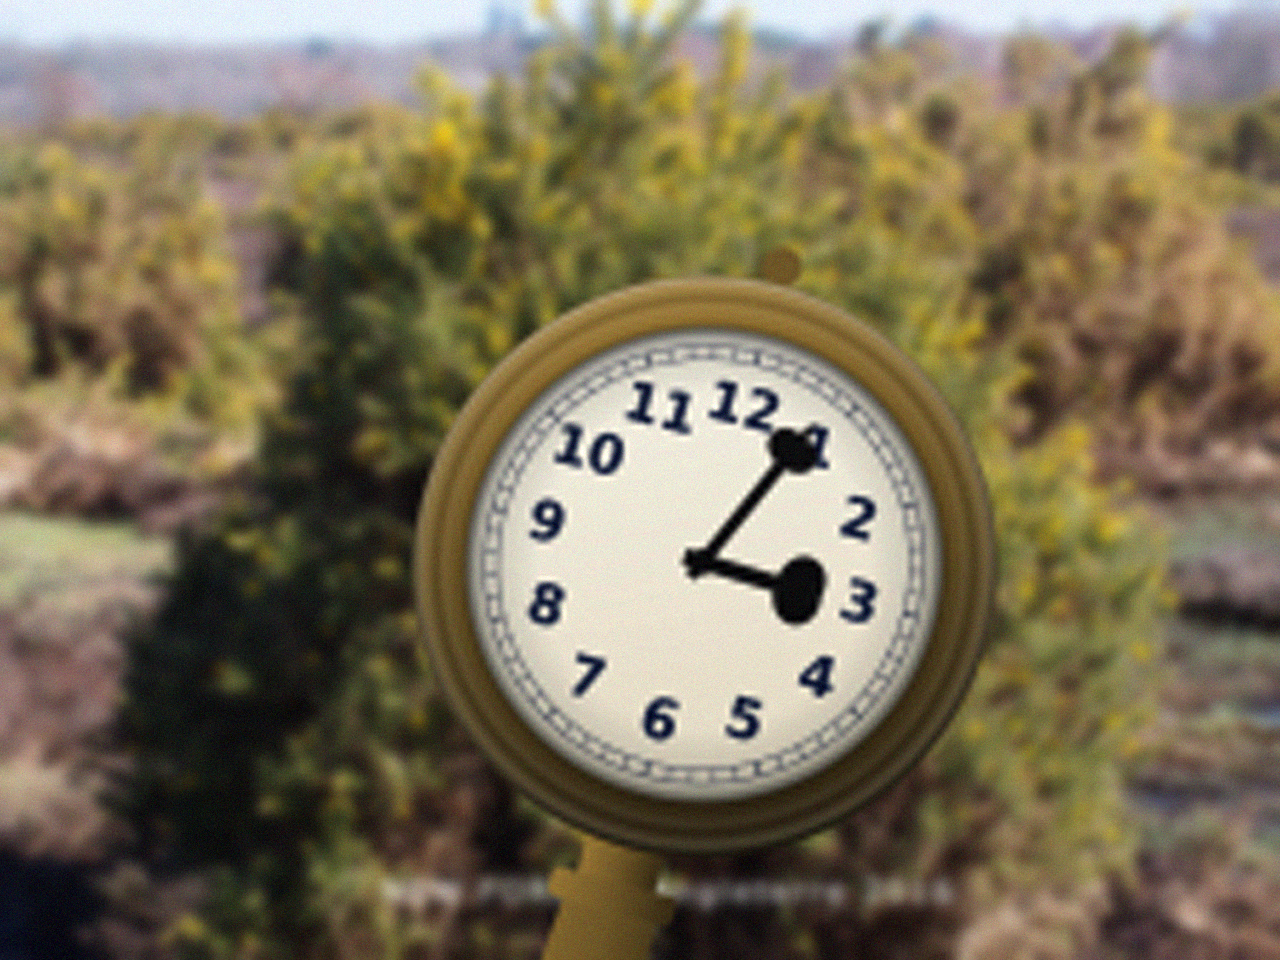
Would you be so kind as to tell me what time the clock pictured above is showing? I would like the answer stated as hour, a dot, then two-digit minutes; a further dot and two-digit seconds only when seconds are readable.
3.04
